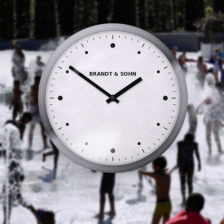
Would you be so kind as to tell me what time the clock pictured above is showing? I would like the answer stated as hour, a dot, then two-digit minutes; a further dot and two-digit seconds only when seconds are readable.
1.51
